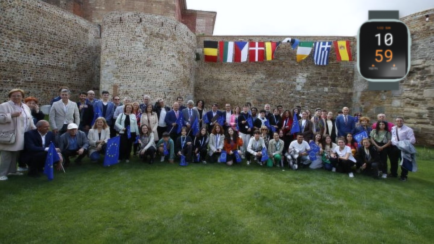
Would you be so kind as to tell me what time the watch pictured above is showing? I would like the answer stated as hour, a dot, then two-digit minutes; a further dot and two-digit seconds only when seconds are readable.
10.59
